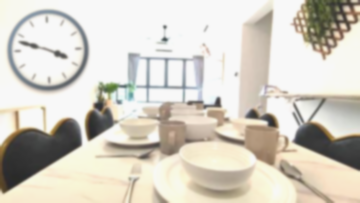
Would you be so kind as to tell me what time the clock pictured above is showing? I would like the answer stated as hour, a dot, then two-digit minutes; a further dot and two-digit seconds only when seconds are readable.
3.48
